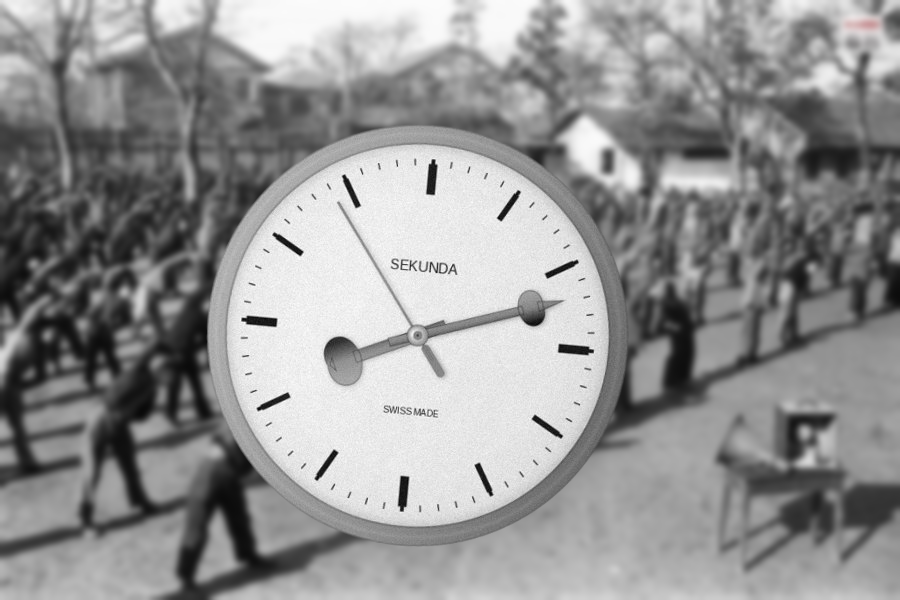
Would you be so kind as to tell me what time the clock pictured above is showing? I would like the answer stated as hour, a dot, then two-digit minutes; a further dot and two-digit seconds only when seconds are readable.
8.11.54
